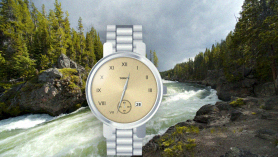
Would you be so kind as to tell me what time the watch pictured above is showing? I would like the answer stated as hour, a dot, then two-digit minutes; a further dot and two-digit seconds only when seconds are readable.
12.33
